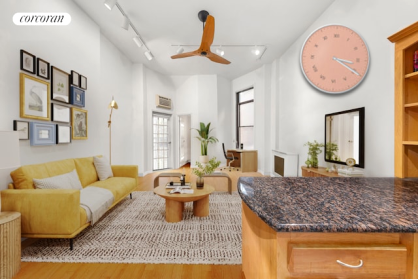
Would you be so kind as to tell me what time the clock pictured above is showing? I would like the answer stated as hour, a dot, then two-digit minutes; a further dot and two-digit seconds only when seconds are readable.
3.20
